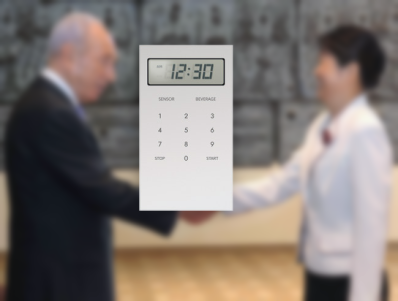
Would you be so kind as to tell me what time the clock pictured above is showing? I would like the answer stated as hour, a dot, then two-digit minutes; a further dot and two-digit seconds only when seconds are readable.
12.30
